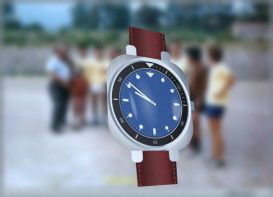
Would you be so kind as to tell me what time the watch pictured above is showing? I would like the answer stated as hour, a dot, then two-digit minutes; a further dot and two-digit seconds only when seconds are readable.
9.51
